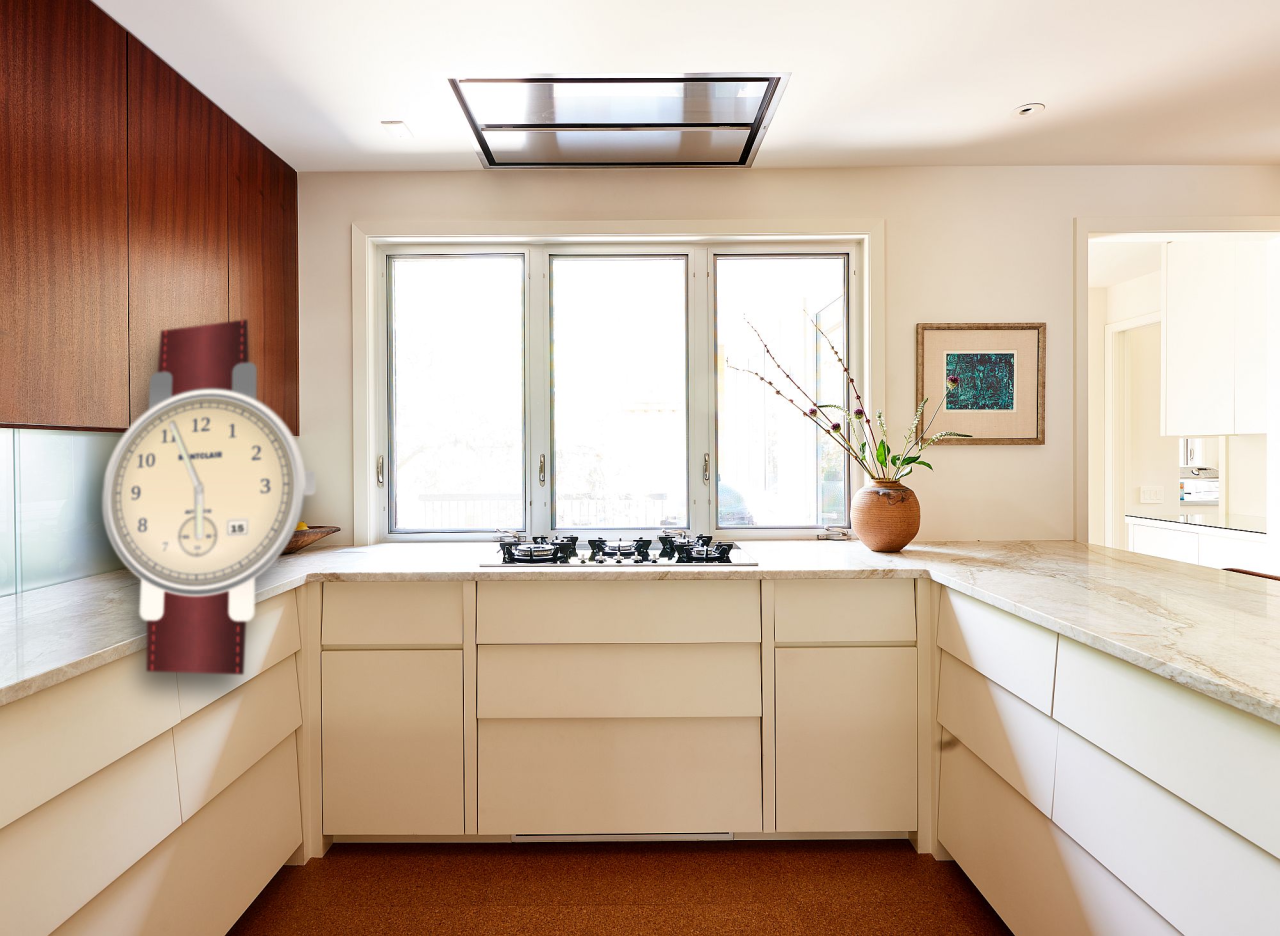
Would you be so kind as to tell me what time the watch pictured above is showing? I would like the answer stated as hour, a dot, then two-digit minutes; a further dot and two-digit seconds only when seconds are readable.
5.56
